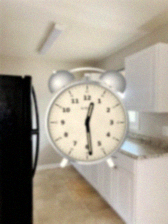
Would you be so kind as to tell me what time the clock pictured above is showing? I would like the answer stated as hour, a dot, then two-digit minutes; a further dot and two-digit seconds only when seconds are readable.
12.29
